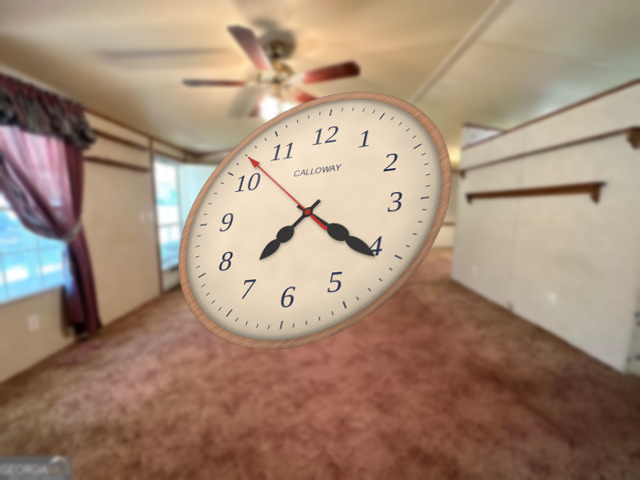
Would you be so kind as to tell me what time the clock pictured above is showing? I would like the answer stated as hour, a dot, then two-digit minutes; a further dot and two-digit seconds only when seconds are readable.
7.20.52
